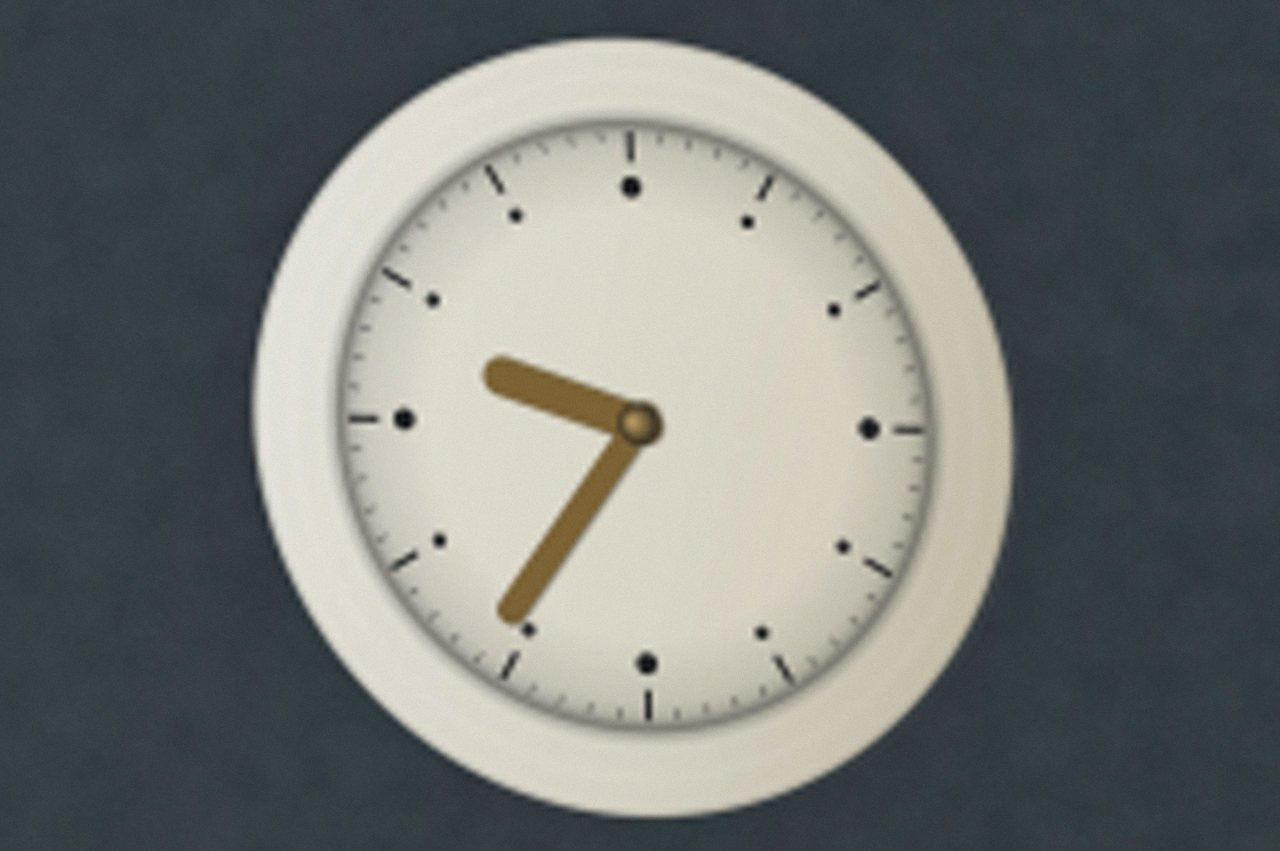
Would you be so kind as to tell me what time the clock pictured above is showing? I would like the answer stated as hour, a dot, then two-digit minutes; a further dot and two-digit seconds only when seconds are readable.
9.36
